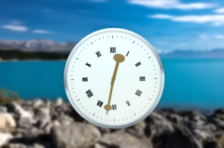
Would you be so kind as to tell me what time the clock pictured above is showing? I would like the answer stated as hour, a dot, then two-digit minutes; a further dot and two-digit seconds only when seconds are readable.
12.32
